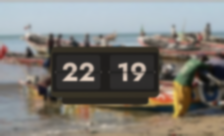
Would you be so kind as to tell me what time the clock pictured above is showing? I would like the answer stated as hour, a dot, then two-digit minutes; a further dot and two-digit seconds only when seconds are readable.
22.19
